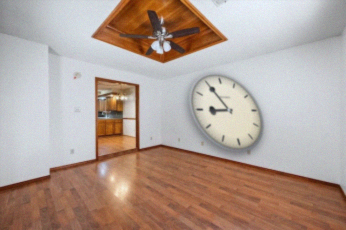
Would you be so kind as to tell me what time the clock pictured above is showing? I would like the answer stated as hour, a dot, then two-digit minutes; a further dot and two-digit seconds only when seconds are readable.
8.55
